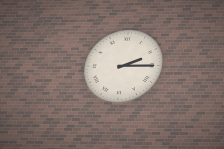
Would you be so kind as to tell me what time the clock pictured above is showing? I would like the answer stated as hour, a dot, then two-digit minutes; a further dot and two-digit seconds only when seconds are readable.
2.15
